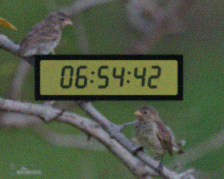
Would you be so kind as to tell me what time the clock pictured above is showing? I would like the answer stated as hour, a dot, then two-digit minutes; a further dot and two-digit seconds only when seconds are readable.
6.54.42
